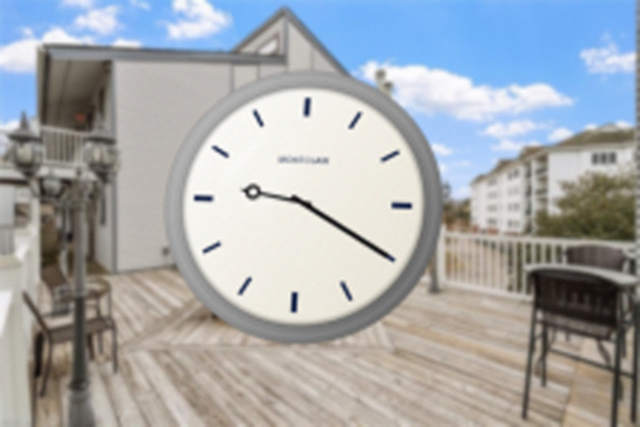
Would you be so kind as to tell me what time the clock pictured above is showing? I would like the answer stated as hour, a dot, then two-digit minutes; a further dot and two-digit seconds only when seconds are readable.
9.20
